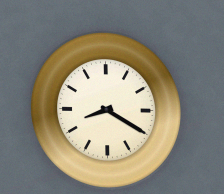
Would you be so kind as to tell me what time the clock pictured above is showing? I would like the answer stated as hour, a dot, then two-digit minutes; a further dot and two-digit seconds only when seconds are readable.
8.20
